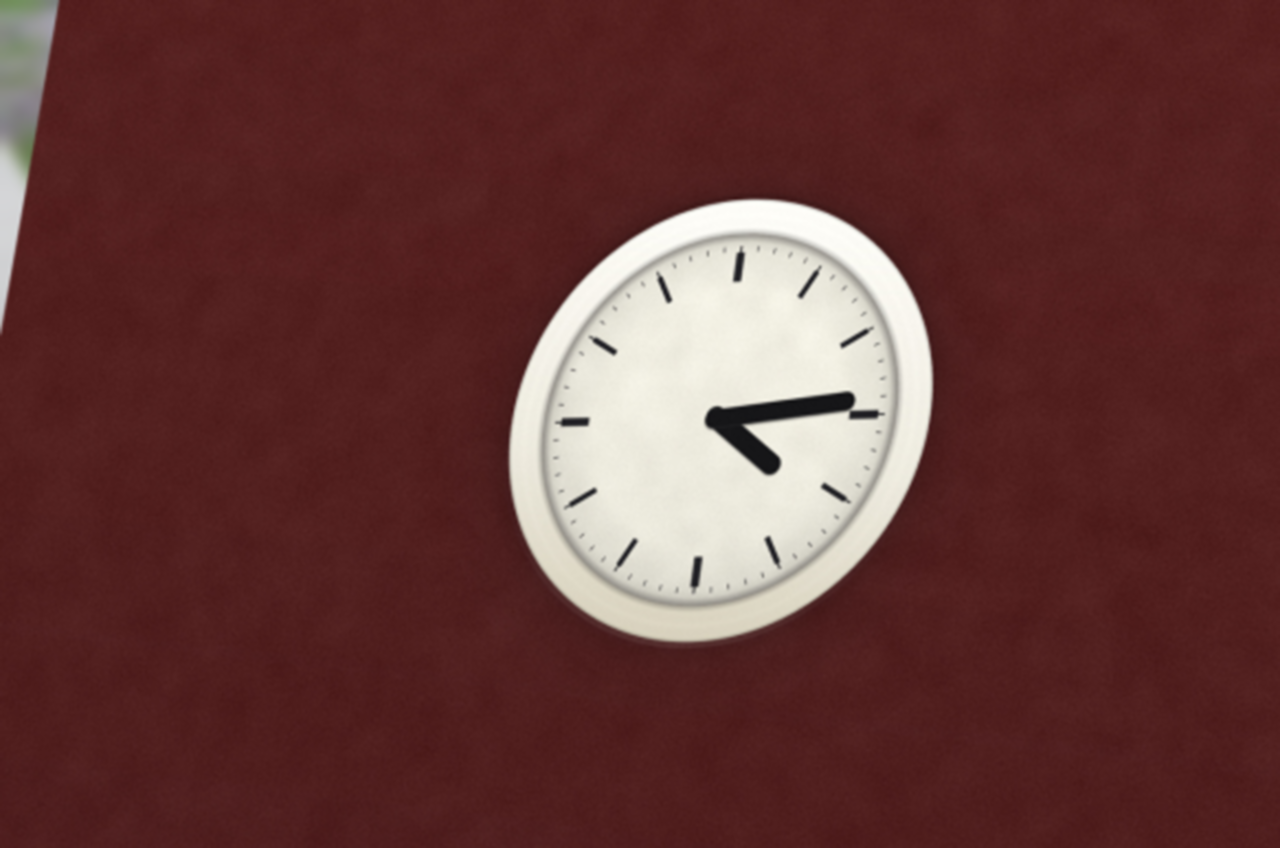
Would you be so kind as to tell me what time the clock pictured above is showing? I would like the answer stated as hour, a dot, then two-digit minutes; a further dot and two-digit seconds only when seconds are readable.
4.14
